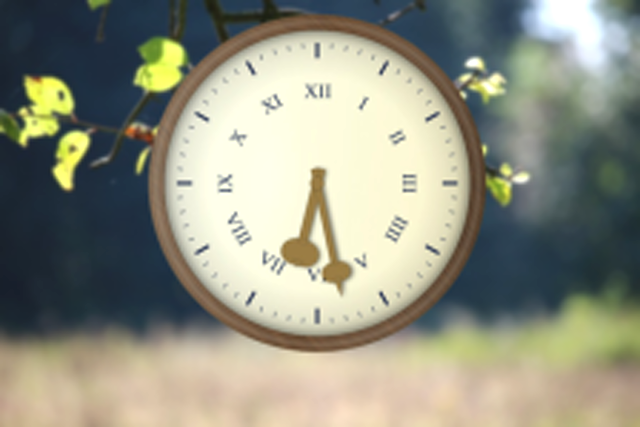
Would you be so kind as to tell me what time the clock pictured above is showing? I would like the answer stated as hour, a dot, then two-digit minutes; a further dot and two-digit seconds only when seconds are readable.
6.28
